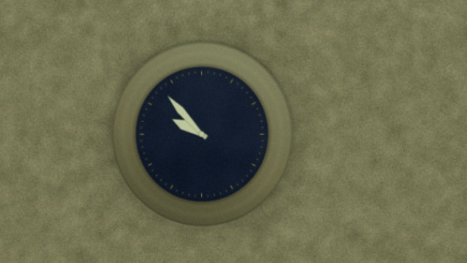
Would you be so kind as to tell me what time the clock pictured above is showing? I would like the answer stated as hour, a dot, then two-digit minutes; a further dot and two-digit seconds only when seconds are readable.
9.53
